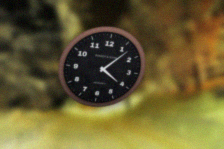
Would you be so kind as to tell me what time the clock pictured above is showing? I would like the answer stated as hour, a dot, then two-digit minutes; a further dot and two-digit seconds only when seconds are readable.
4.07
